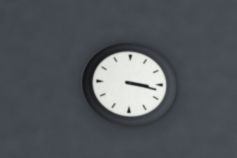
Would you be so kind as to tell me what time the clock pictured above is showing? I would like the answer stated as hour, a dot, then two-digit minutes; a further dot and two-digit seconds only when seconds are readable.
3.17
